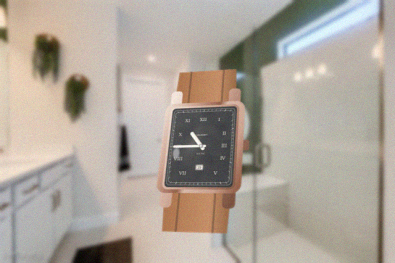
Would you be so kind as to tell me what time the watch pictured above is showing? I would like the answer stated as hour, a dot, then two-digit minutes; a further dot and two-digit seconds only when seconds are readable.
10.45
